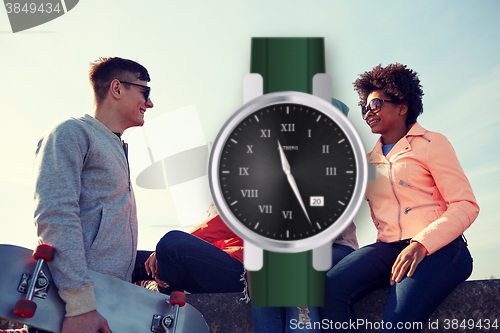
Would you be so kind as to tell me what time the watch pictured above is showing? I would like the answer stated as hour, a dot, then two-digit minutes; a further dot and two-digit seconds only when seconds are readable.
11.26
